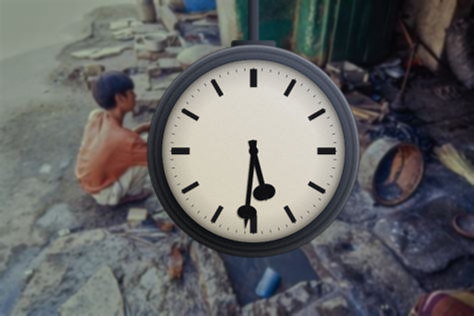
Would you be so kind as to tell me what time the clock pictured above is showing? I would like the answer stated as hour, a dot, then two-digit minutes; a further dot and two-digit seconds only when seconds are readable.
5.31
